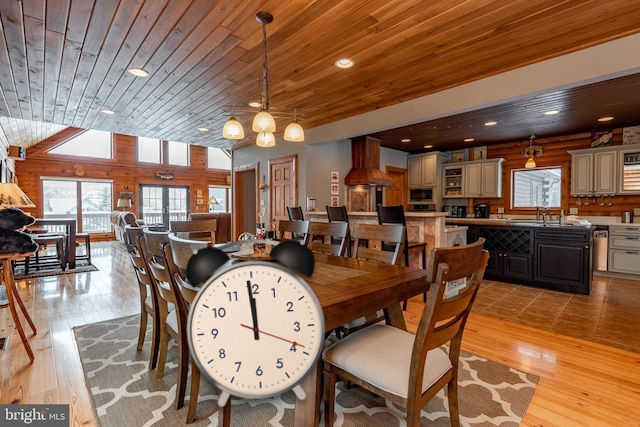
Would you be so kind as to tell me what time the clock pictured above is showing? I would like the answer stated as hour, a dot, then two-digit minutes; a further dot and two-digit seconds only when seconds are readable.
11.59.19
